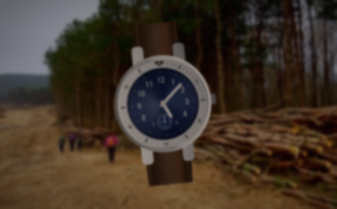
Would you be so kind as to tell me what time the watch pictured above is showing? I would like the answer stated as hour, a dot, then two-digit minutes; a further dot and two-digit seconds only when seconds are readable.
5.08
